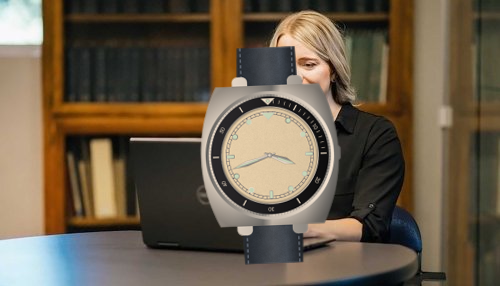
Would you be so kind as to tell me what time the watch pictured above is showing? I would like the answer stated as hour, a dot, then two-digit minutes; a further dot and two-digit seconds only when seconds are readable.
3.42
